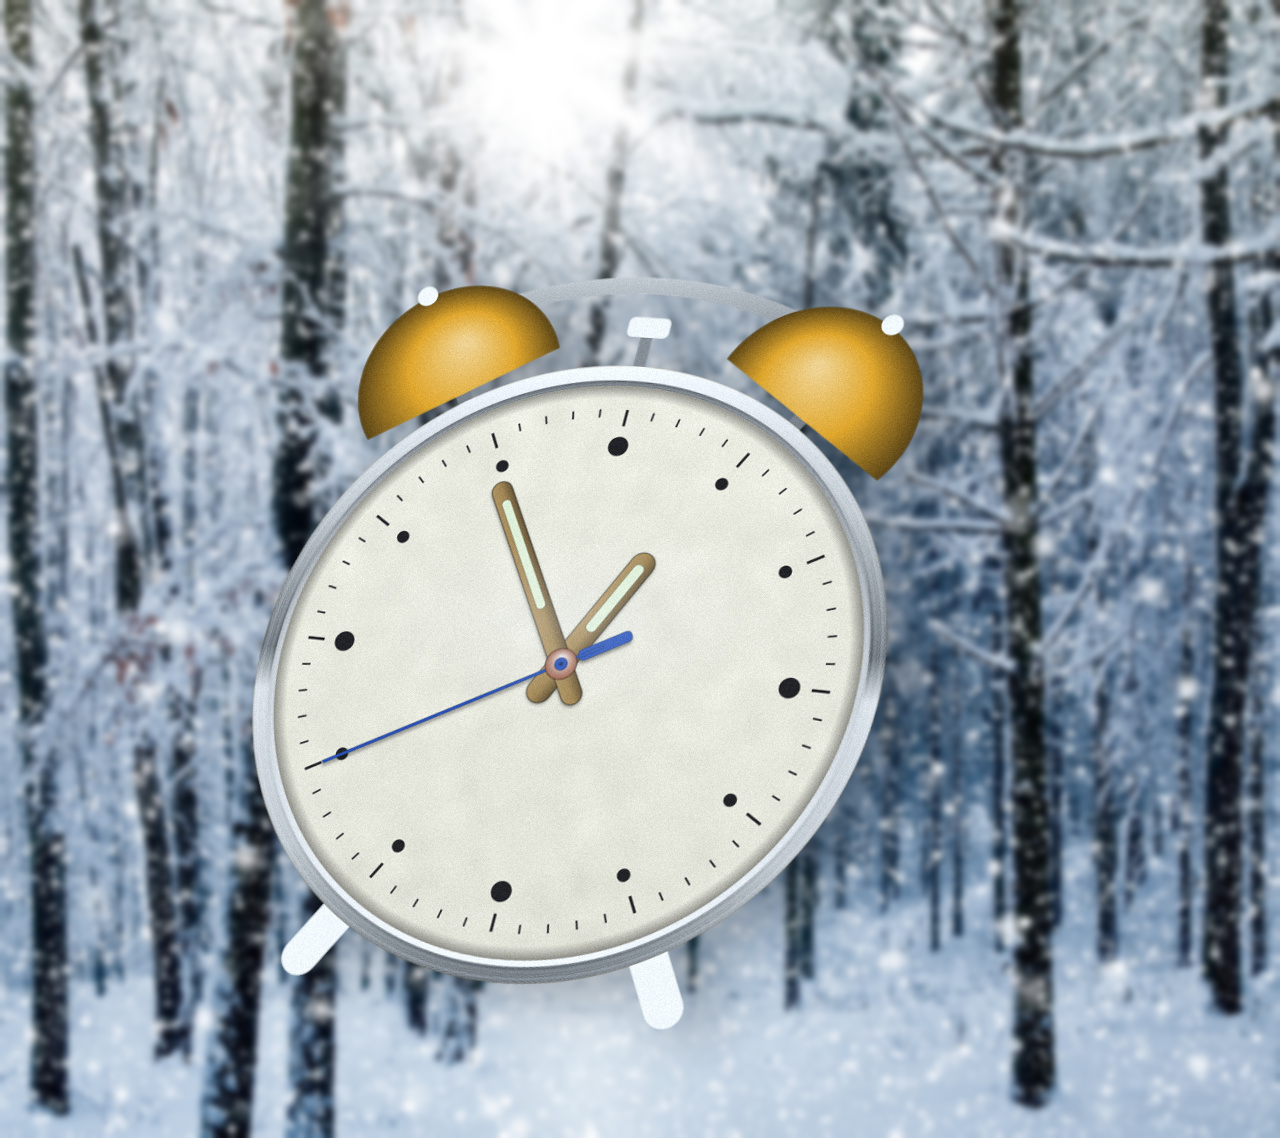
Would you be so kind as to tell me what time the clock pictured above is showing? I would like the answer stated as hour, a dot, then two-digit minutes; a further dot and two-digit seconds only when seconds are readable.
12.54.40
